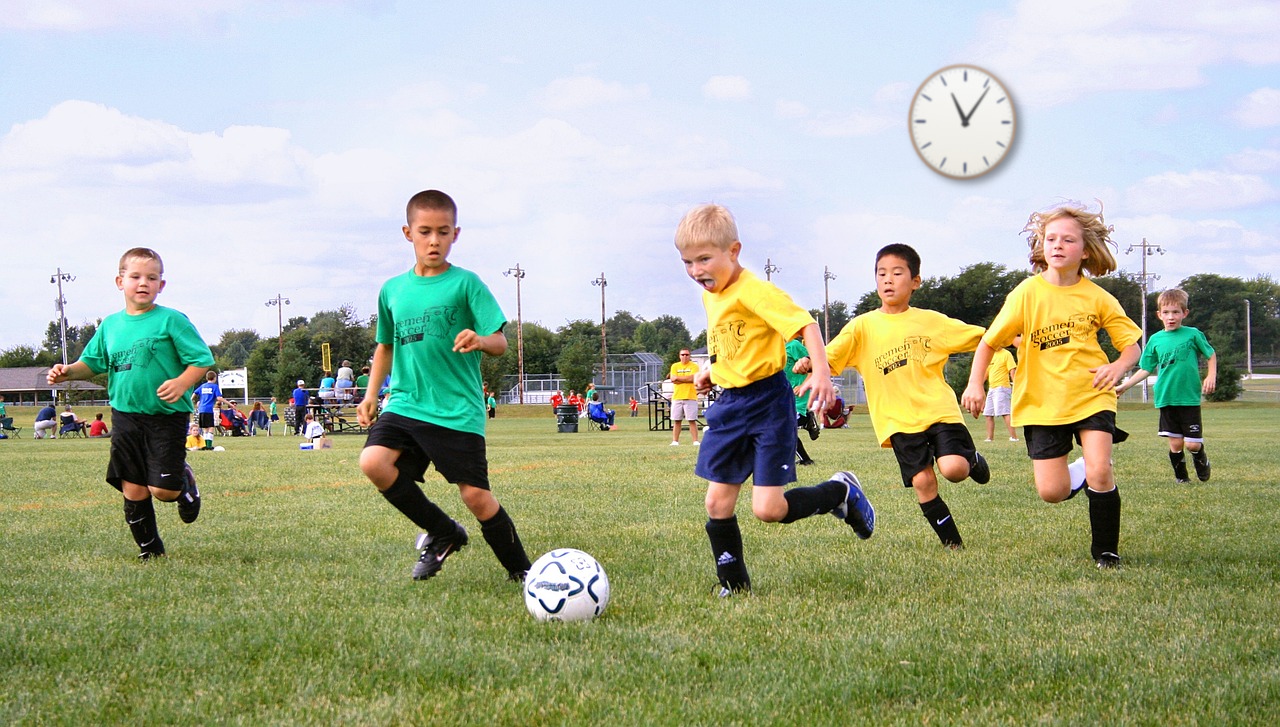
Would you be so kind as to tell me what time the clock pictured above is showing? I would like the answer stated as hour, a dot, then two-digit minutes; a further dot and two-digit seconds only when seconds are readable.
11.06
